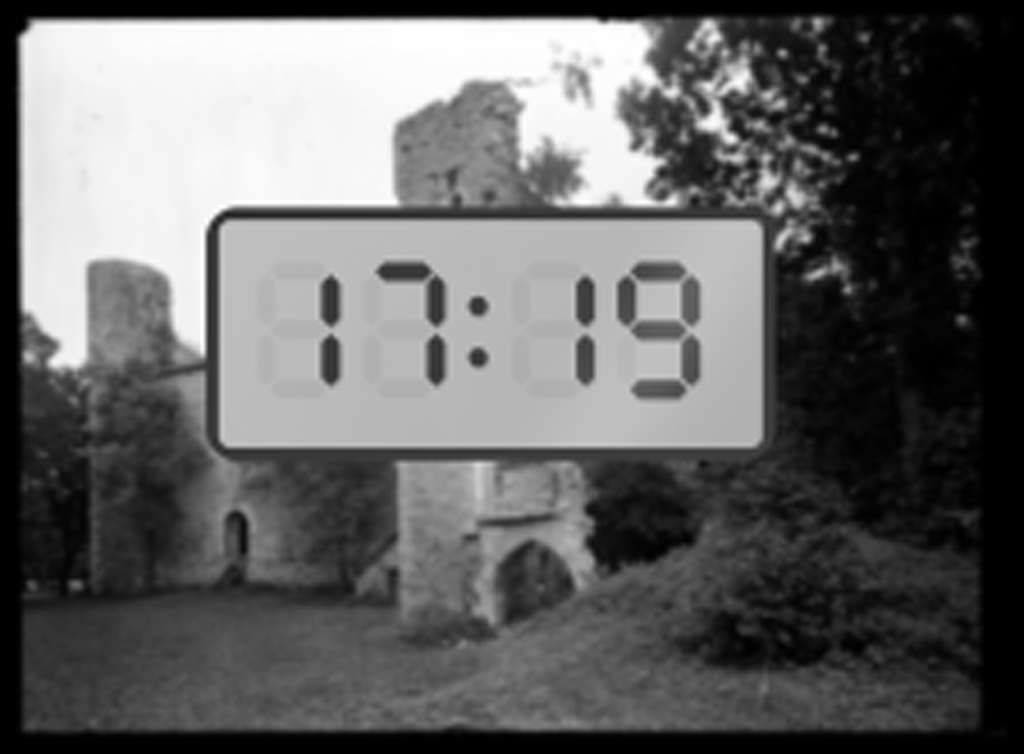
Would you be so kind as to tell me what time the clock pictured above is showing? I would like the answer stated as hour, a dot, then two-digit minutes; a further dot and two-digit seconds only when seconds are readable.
17.19
